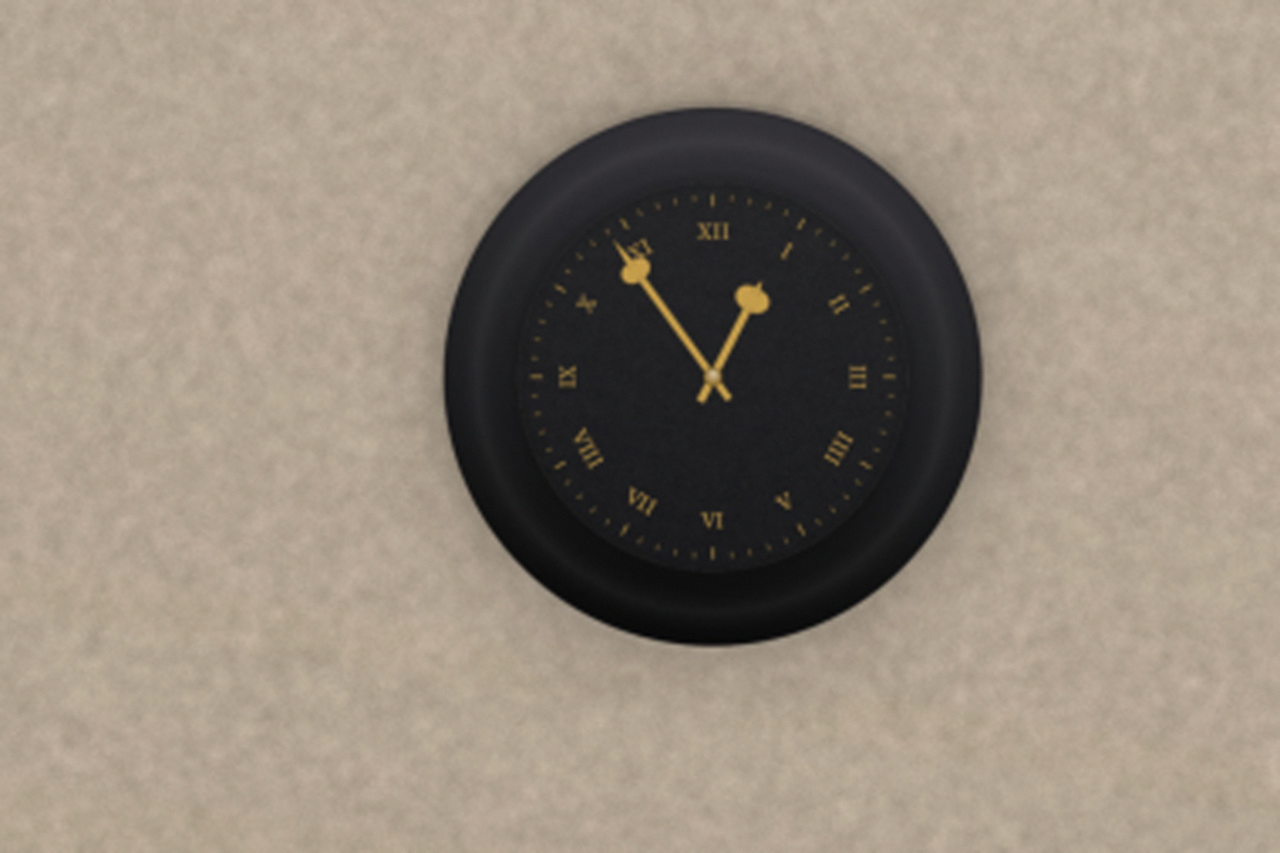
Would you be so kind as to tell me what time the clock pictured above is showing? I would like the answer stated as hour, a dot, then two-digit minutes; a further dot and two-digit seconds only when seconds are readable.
12.54
